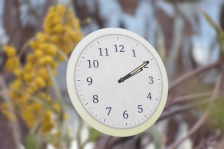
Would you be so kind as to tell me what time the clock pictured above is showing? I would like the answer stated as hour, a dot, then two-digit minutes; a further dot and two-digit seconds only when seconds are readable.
2.10
